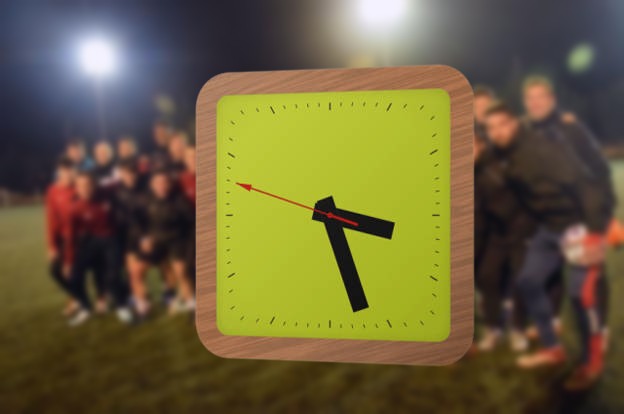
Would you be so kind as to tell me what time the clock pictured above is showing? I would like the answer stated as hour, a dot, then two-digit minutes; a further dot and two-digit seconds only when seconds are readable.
3.26.48
